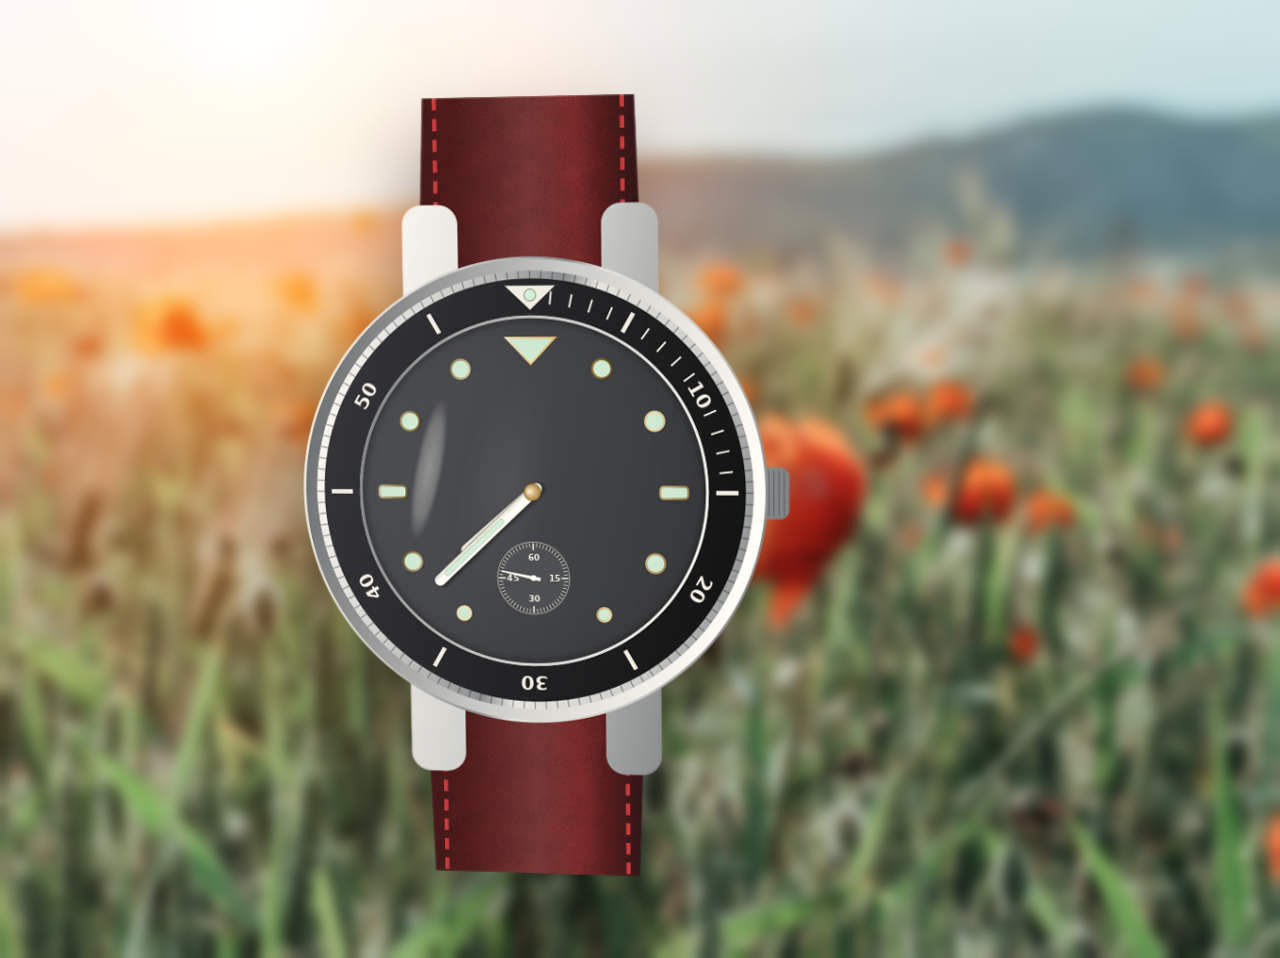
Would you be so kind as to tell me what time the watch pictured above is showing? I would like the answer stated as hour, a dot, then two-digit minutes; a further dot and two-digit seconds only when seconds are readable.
7.37.47
